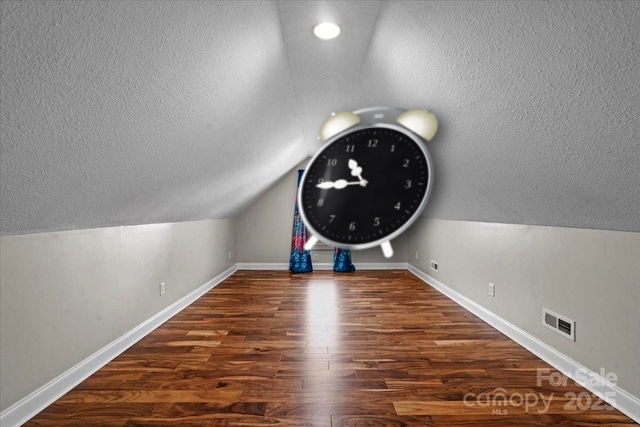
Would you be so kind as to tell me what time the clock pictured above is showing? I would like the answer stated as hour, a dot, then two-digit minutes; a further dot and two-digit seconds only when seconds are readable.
10.44
